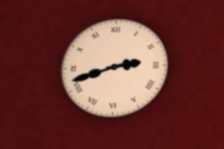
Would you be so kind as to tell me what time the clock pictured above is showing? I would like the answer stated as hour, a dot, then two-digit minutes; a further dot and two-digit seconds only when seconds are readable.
2.42
